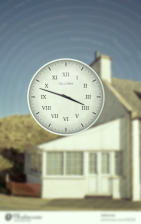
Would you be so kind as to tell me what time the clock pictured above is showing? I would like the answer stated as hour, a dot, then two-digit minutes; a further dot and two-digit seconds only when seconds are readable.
3.48
